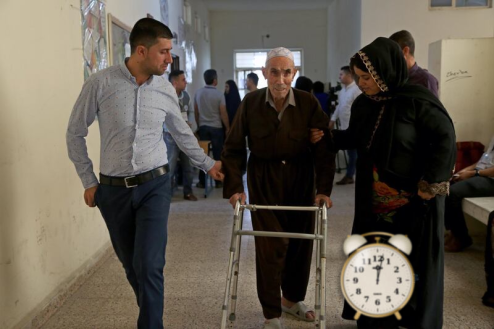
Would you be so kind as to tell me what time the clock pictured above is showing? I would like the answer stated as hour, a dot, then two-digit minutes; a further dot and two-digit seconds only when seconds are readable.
12.02
